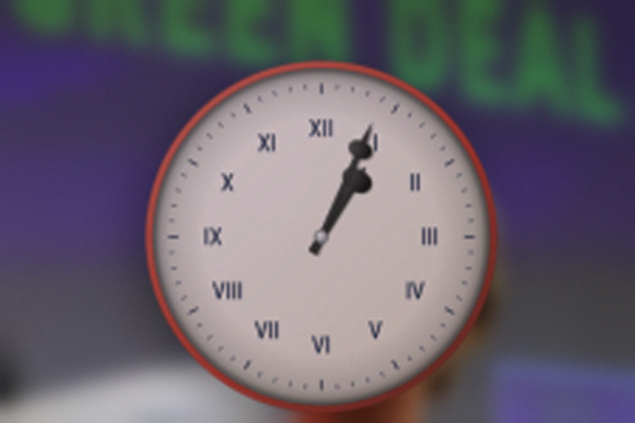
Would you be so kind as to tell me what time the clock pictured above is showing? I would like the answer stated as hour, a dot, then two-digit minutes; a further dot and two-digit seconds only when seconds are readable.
1.04
